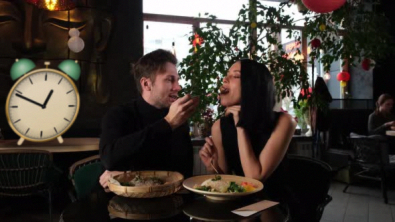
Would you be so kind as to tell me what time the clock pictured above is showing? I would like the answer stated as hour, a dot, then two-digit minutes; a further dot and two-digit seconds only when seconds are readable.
12.49
